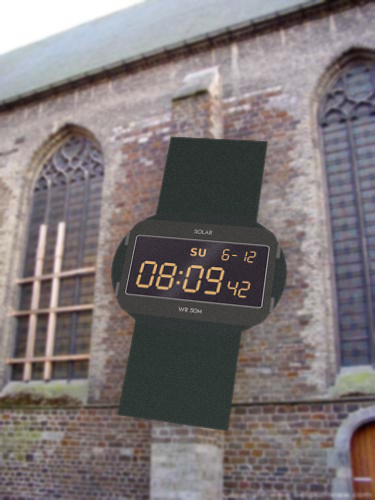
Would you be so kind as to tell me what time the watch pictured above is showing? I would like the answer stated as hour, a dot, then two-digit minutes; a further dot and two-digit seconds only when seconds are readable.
8.09.42
